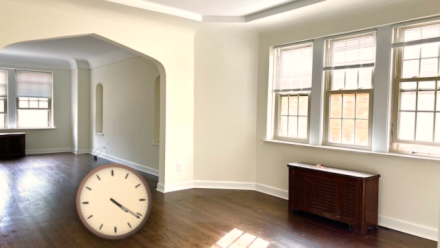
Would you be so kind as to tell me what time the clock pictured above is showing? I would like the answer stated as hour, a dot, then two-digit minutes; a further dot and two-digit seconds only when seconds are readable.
4.21
